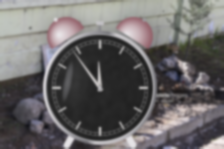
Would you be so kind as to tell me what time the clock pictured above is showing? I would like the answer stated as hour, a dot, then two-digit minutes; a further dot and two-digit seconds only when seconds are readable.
11.54
